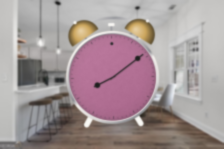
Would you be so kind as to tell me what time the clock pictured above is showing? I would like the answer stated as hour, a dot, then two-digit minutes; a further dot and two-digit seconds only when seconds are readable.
8.09
